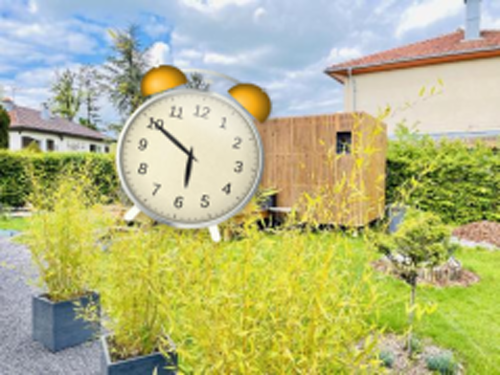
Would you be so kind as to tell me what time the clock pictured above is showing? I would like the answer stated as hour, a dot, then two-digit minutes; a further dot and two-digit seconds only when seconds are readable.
5.50
